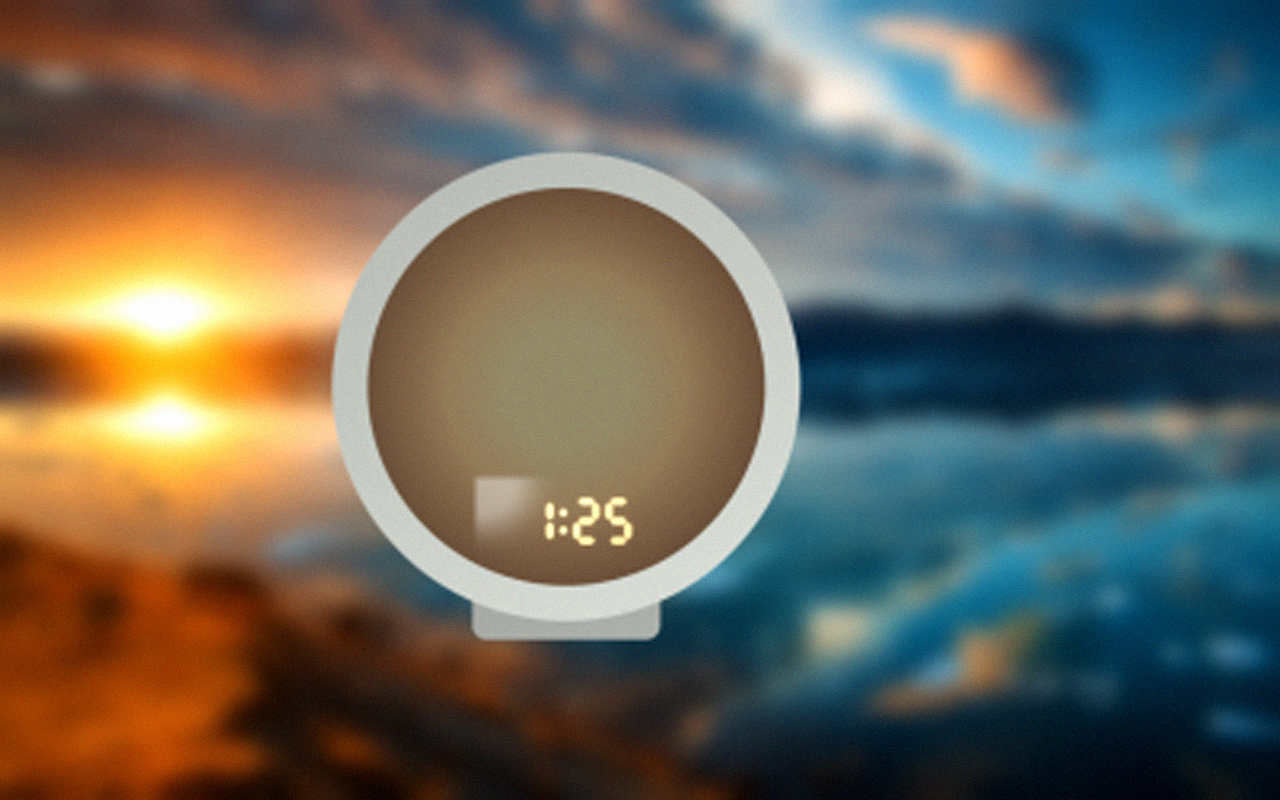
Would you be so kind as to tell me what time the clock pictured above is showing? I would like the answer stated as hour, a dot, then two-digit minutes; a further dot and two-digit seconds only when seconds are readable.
1.25
